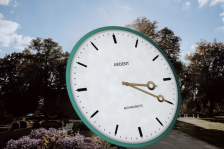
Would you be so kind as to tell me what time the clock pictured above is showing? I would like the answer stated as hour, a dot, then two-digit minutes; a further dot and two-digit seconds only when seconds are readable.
3.20
